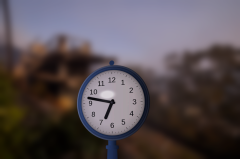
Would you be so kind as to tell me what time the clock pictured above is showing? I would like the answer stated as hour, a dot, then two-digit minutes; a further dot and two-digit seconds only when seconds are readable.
6.47
